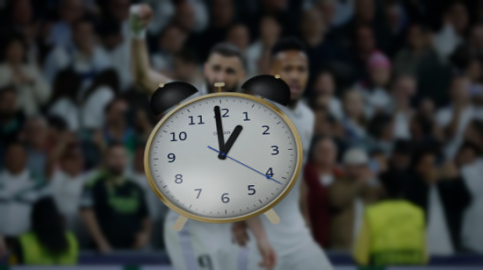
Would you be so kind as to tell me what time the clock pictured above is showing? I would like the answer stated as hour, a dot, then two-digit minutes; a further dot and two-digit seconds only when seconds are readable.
12.59.21
